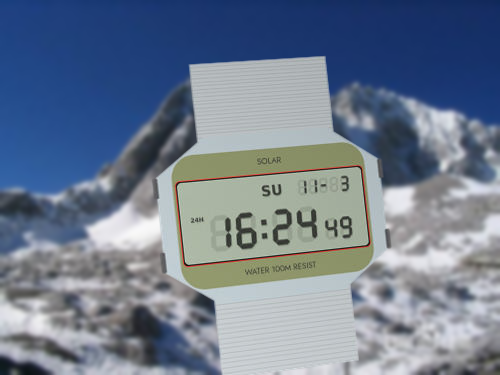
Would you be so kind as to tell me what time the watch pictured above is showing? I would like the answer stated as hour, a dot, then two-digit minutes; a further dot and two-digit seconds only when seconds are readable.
16.24.49
